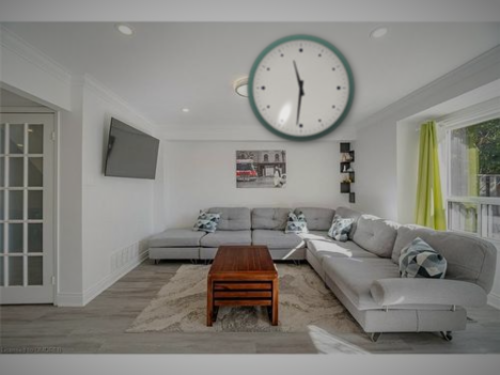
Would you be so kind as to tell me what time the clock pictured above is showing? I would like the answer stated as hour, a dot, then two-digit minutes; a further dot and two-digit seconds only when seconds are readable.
11.31
